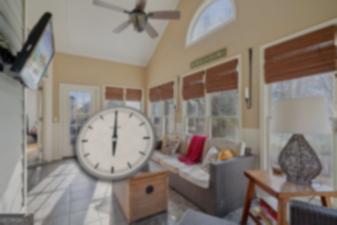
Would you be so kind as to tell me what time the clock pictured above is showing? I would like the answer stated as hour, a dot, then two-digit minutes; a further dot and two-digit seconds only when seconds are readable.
6.00
